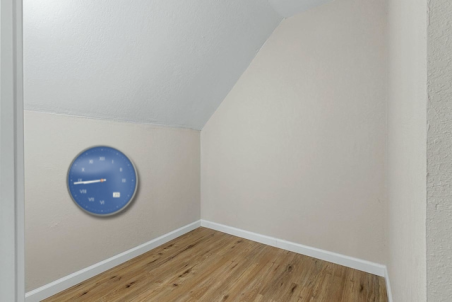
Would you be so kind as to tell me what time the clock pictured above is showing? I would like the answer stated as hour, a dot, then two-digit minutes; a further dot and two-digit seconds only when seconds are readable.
8.44
